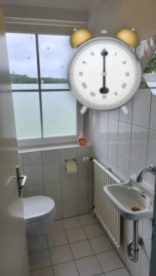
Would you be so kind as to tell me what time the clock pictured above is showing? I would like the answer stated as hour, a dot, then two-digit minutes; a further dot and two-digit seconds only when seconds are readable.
6.00
